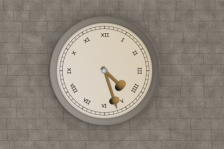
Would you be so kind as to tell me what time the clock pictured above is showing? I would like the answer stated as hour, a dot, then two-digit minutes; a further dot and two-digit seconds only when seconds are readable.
4.27
